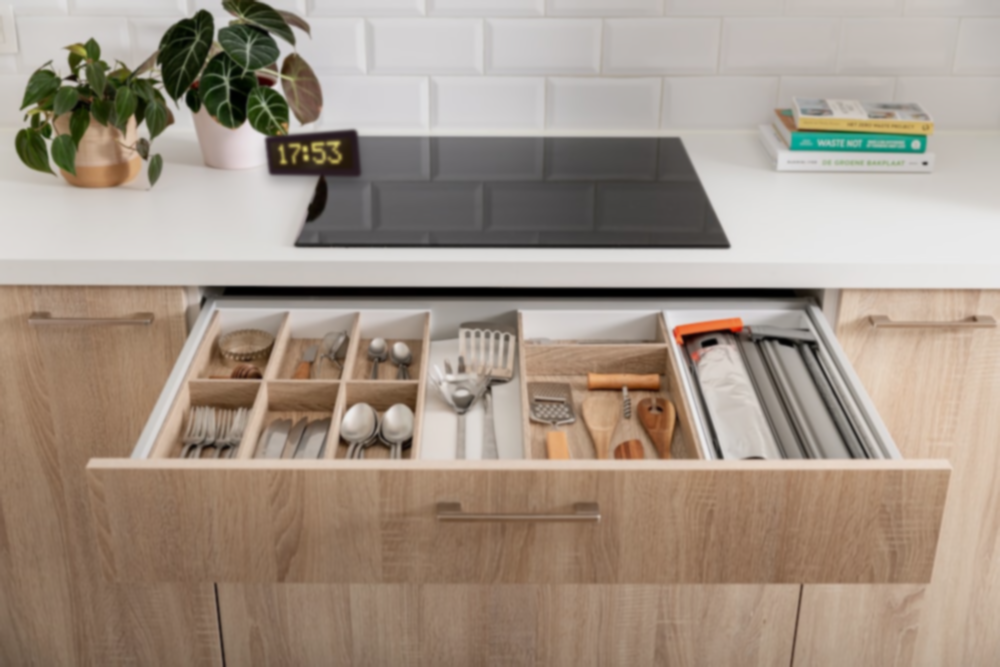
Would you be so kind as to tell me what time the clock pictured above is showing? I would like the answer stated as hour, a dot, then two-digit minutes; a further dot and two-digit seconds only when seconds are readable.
17.53
